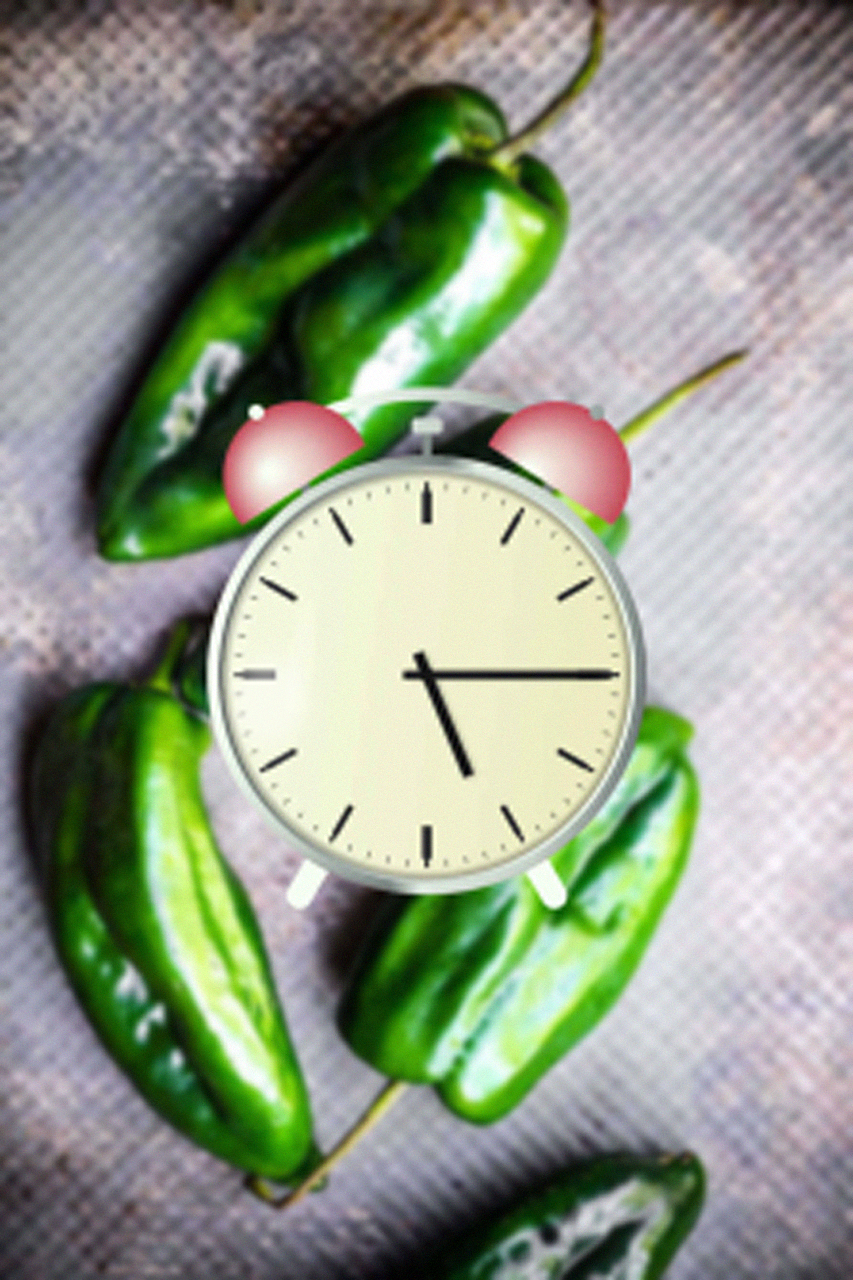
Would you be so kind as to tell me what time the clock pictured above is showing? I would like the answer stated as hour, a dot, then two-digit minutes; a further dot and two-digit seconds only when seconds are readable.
5.15
